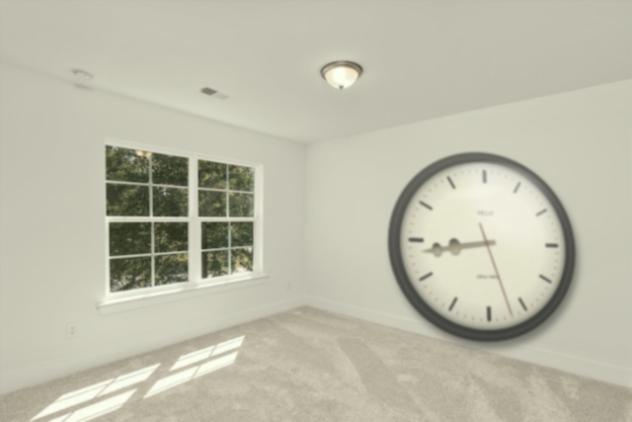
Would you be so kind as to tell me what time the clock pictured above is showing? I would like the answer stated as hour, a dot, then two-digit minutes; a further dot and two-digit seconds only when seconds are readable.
8.43.27
